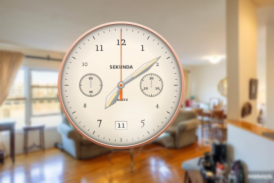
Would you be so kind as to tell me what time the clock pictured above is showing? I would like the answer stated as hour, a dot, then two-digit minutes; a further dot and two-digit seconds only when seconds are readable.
7.09
